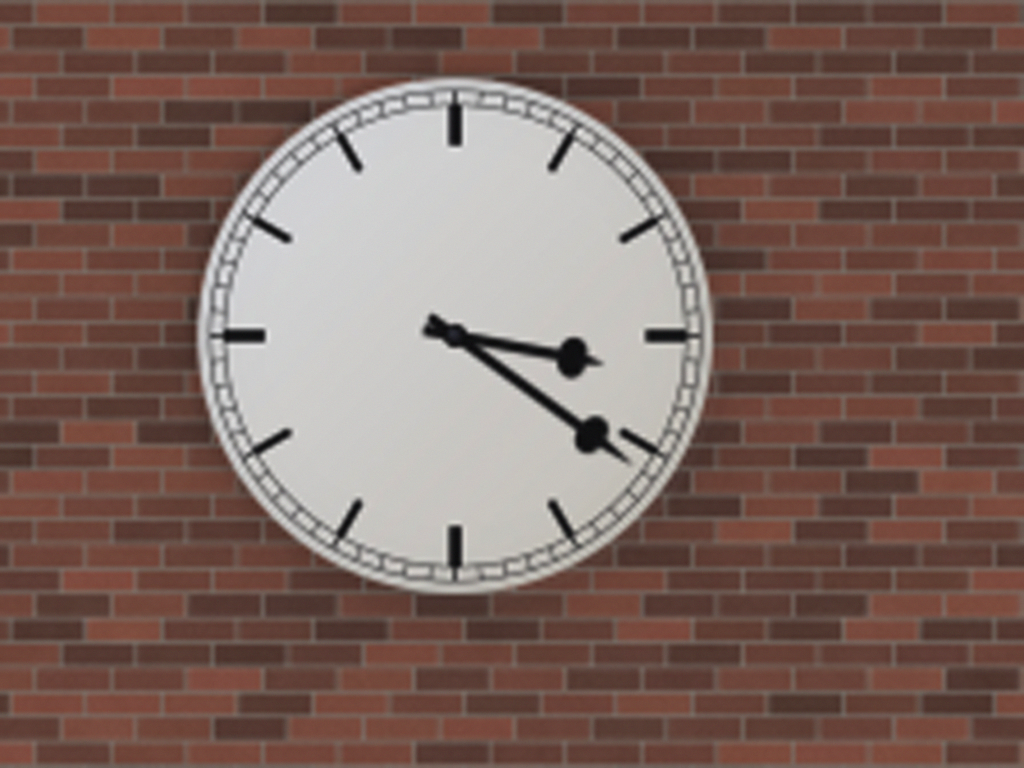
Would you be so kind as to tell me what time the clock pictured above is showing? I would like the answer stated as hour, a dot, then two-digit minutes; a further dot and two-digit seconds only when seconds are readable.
3.21
